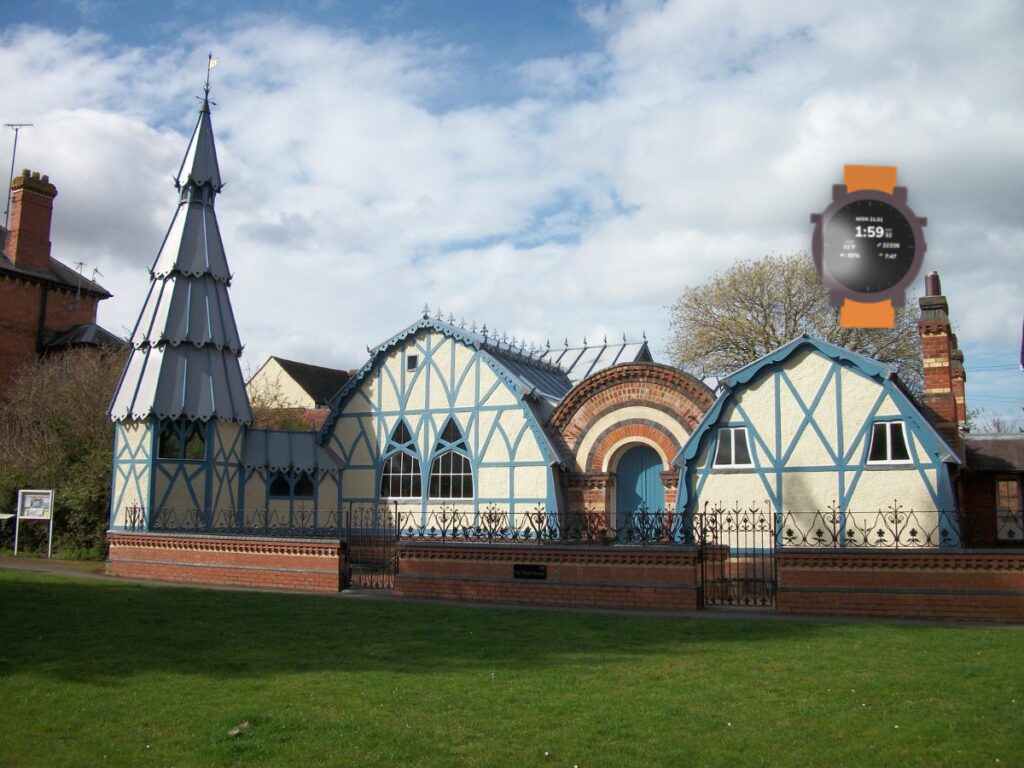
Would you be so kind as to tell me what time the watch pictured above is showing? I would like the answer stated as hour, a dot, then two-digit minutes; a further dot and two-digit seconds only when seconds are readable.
1.59
